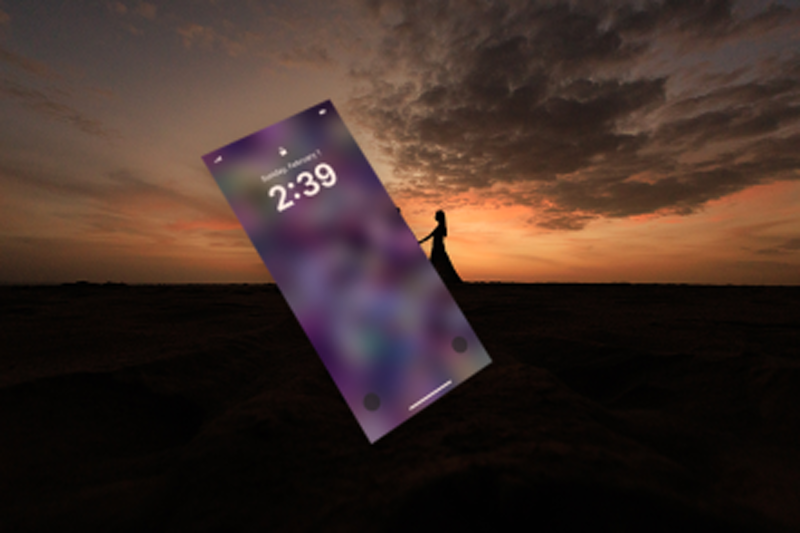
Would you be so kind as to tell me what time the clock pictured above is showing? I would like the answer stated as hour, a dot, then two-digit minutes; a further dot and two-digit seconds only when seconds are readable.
2.39
